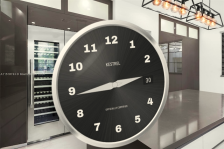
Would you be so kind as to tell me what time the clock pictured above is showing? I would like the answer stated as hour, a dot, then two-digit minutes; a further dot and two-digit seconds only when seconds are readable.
2.44
